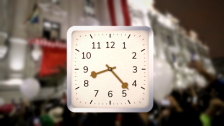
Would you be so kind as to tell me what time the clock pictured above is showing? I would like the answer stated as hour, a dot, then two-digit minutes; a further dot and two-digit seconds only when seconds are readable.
8.23
